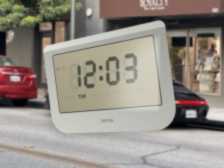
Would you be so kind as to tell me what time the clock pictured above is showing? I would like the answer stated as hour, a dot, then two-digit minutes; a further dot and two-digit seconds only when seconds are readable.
12.03
